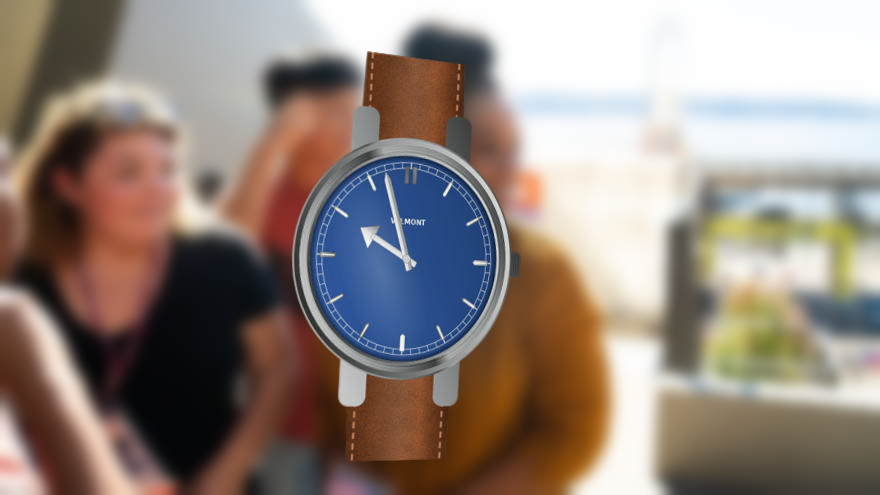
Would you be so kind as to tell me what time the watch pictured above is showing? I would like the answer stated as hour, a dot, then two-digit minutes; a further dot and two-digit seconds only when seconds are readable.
9.57
